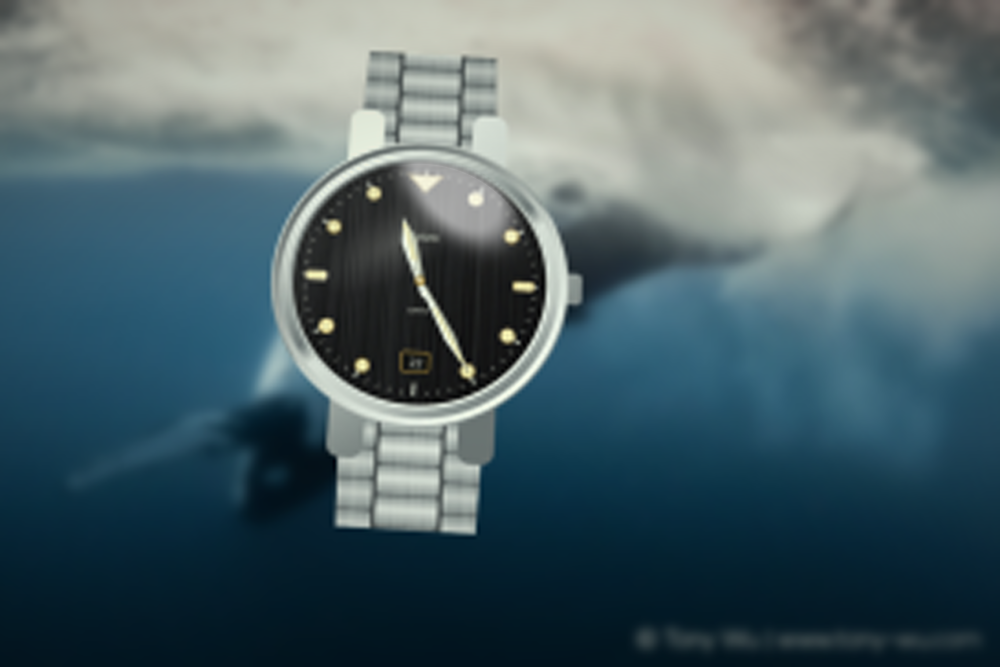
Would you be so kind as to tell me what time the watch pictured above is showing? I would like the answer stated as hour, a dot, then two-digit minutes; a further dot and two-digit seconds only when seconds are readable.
11.25
